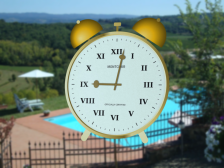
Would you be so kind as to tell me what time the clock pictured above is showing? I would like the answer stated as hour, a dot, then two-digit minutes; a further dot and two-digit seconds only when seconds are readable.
9.02
